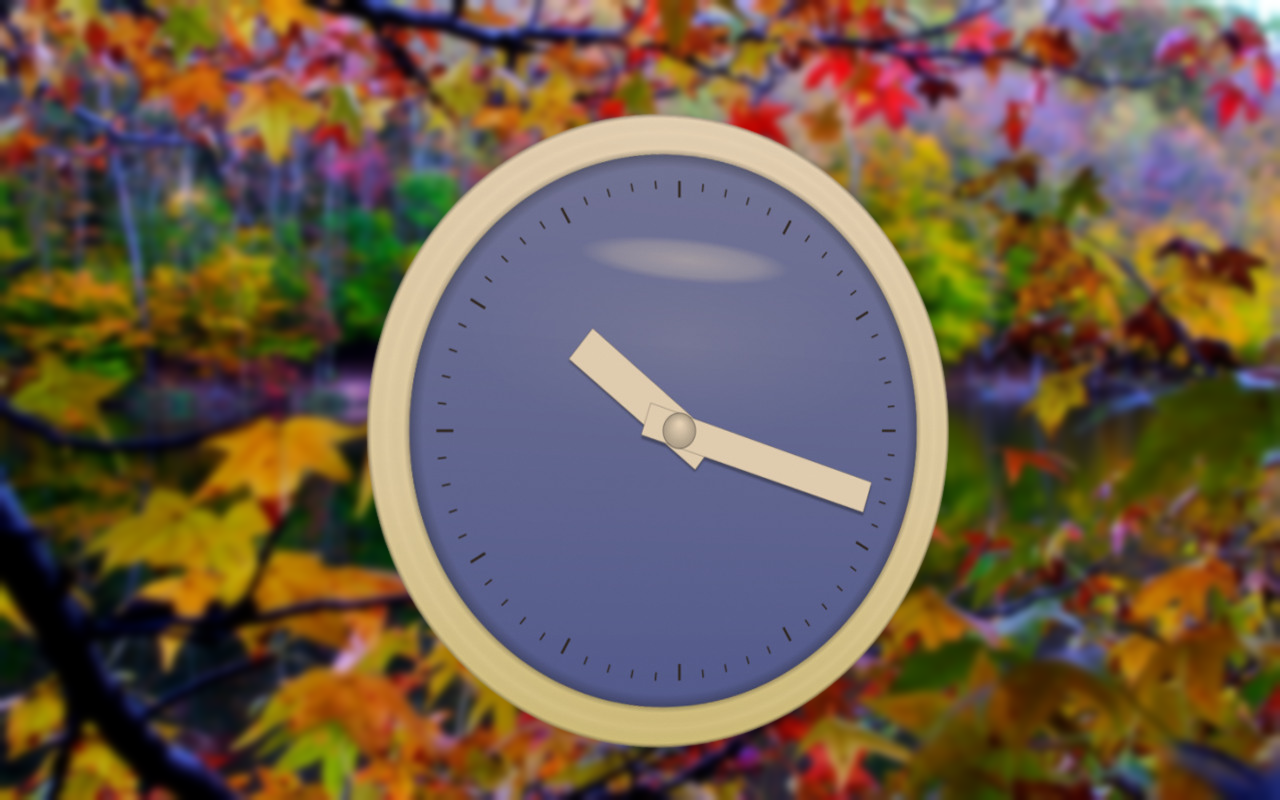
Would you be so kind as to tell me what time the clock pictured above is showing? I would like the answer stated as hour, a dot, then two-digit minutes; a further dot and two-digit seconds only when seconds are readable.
10.18
